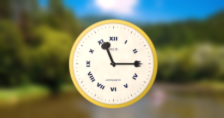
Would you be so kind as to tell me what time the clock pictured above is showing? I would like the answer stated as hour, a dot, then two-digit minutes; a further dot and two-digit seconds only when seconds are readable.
11.15
